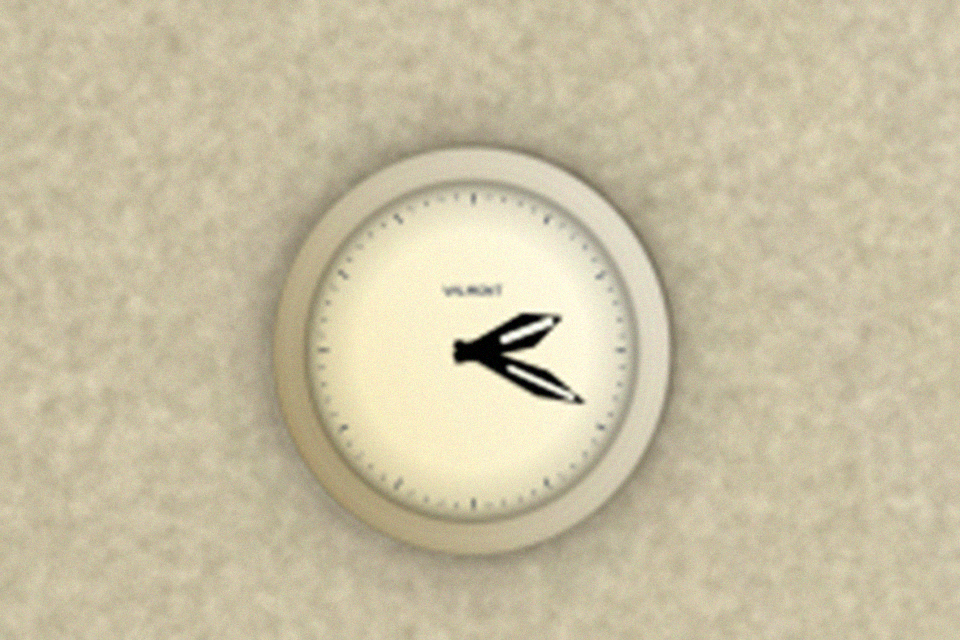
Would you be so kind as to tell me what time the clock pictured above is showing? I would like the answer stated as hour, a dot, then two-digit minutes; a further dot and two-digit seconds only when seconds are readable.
2.19
